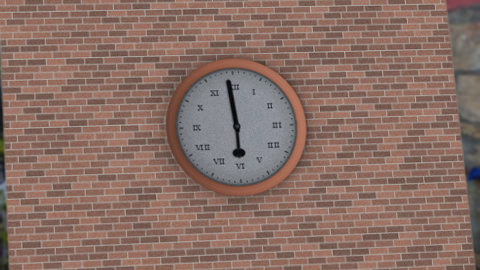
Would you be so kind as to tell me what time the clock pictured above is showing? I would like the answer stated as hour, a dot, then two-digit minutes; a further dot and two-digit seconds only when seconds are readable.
5.59
